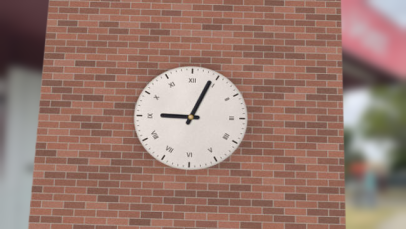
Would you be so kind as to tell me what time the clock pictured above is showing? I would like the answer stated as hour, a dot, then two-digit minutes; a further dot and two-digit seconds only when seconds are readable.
9.04
